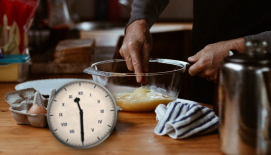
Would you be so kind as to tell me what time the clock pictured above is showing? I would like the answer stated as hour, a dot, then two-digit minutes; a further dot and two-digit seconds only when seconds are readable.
11.30
